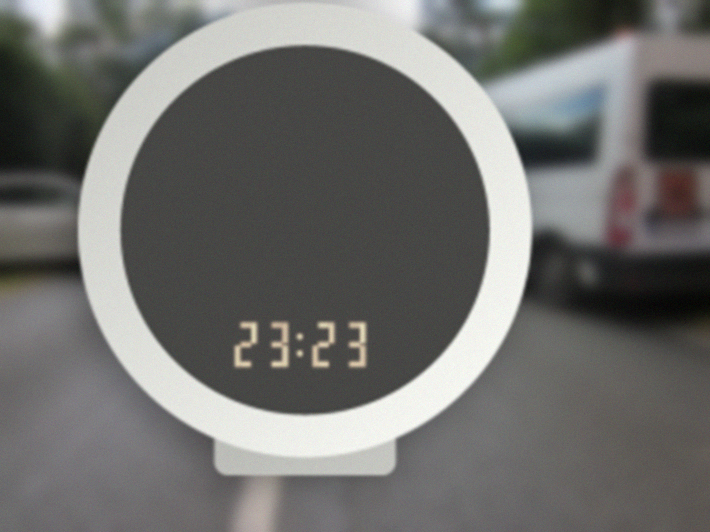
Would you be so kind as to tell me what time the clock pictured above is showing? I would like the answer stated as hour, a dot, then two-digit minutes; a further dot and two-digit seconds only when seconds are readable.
23.23
